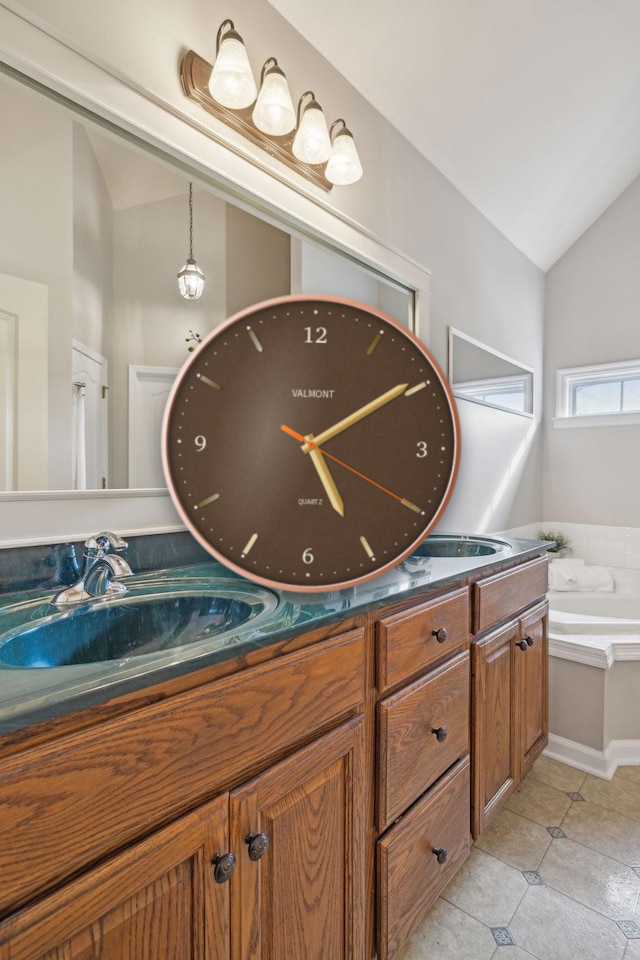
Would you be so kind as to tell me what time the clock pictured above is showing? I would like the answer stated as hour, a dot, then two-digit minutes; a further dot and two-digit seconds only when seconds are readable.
5.09.20
